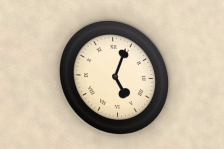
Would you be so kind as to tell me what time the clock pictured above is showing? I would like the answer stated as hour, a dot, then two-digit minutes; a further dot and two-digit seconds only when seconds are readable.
5.04
